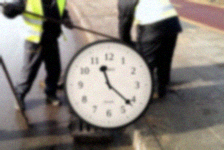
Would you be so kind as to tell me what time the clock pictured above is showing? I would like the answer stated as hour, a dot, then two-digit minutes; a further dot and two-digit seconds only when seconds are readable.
11.22
